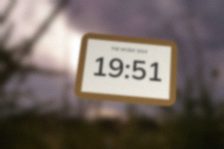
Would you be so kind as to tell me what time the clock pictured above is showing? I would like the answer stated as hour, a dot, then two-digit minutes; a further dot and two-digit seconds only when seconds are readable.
19.51
